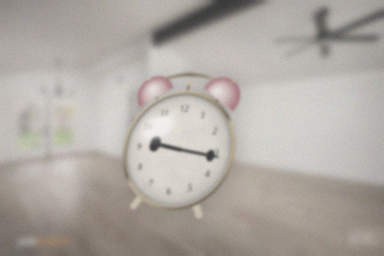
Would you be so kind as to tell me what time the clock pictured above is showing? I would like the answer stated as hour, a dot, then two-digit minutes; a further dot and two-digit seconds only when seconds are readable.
9.16
